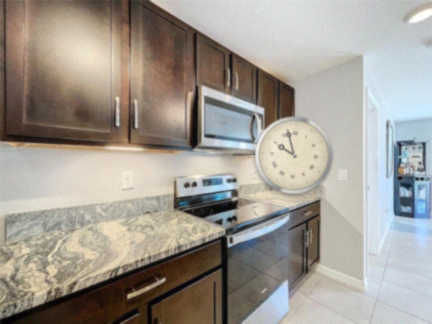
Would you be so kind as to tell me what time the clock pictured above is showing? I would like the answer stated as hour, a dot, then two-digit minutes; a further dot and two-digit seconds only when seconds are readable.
9.57
